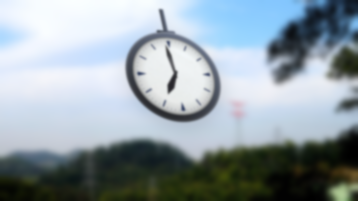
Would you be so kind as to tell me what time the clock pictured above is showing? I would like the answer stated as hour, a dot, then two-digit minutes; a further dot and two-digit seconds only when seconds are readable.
6.59
